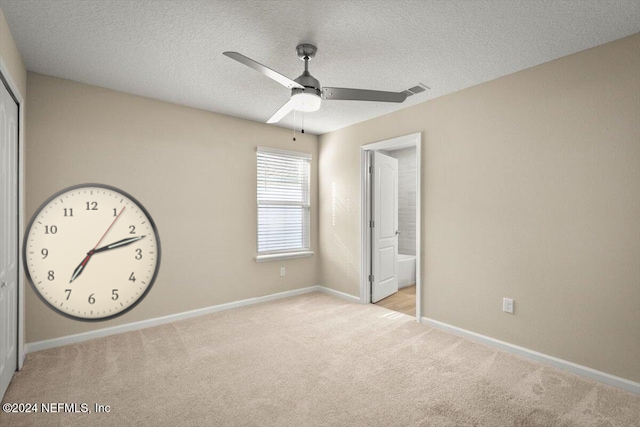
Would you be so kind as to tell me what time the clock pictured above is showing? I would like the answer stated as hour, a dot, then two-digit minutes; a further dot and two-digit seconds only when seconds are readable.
7.12.06
